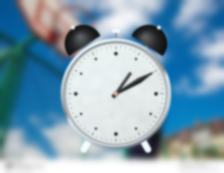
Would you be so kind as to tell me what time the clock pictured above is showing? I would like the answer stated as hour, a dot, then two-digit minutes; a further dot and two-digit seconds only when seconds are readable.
1.10
